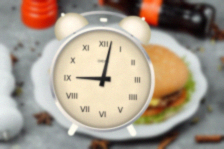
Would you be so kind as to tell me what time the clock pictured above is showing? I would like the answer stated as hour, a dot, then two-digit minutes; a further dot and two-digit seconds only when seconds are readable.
9.02
